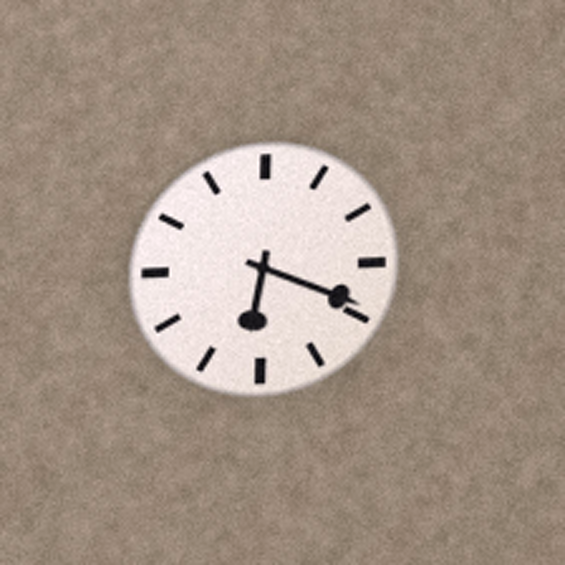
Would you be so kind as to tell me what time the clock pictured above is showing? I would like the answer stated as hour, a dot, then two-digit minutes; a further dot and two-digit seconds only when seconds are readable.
6.19
